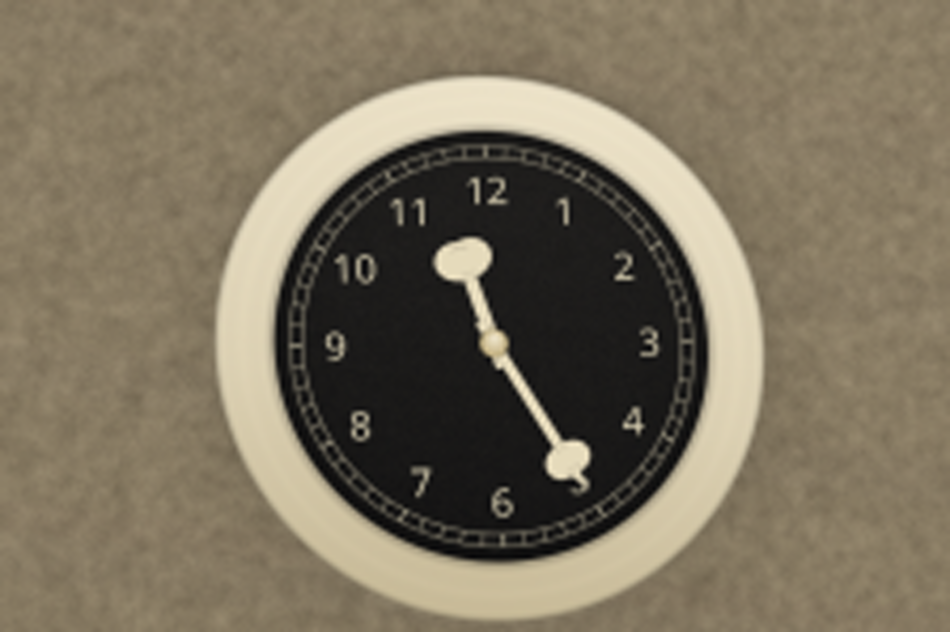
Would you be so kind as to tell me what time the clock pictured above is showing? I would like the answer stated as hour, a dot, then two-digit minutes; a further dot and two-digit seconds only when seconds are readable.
11.25
